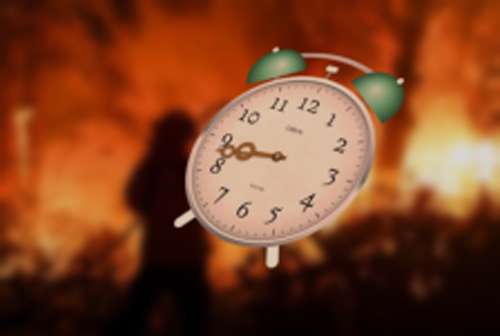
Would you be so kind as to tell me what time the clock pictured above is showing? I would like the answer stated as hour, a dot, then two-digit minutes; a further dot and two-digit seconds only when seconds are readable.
8.43
